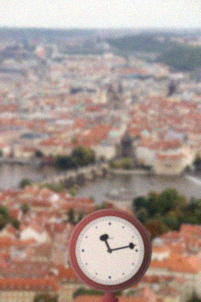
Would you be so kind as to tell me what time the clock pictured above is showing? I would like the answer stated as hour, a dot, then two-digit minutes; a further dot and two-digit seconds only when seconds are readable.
11.13
